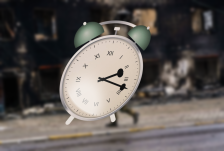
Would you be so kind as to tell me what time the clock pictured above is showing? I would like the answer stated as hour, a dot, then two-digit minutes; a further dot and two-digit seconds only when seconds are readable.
2.18
